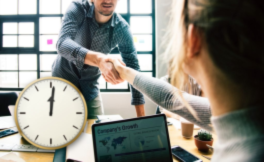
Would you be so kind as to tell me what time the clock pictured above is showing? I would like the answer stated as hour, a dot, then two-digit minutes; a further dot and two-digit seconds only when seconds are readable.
12.01
